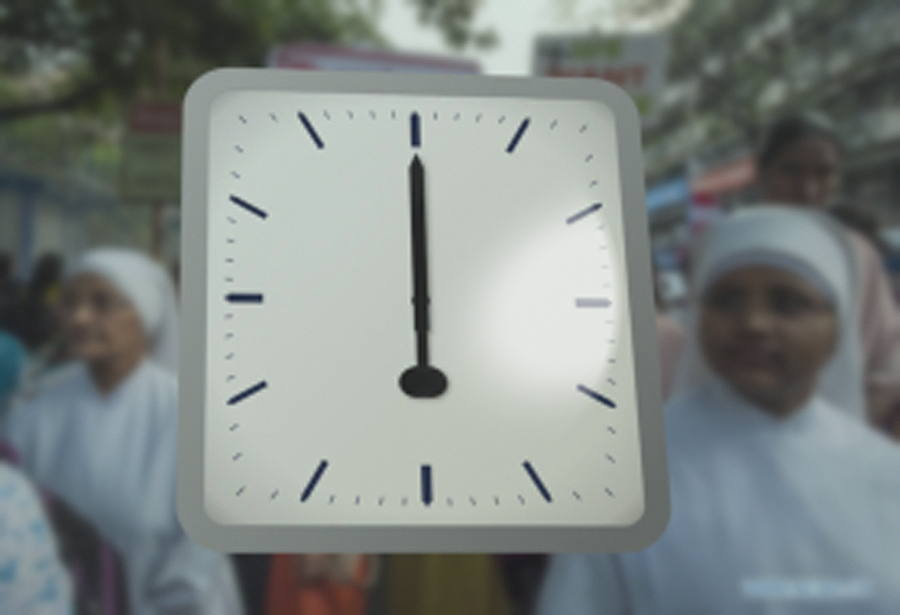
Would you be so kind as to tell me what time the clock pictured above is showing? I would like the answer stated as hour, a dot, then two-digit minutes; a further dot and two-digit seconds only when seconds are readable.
6.00
